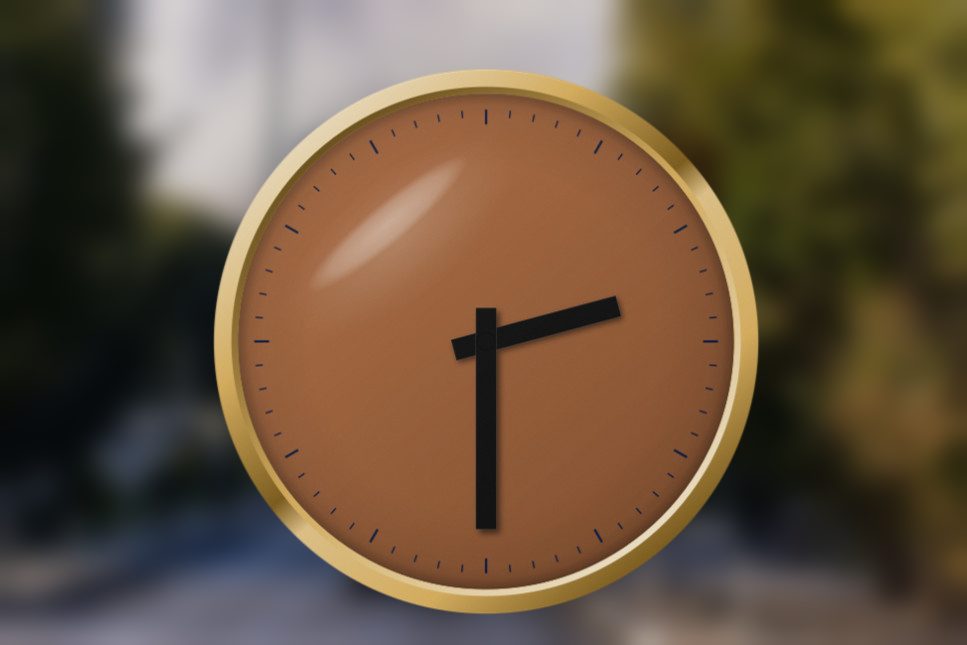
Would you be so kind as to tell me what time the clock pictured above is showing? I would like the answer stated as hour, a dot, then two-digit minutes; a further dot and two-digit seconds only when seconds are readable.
2.30
